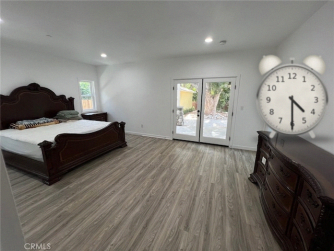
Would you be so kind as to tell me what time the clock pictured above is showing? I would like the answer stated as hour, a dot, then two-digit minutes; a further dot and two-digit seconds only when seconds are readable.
4.30
